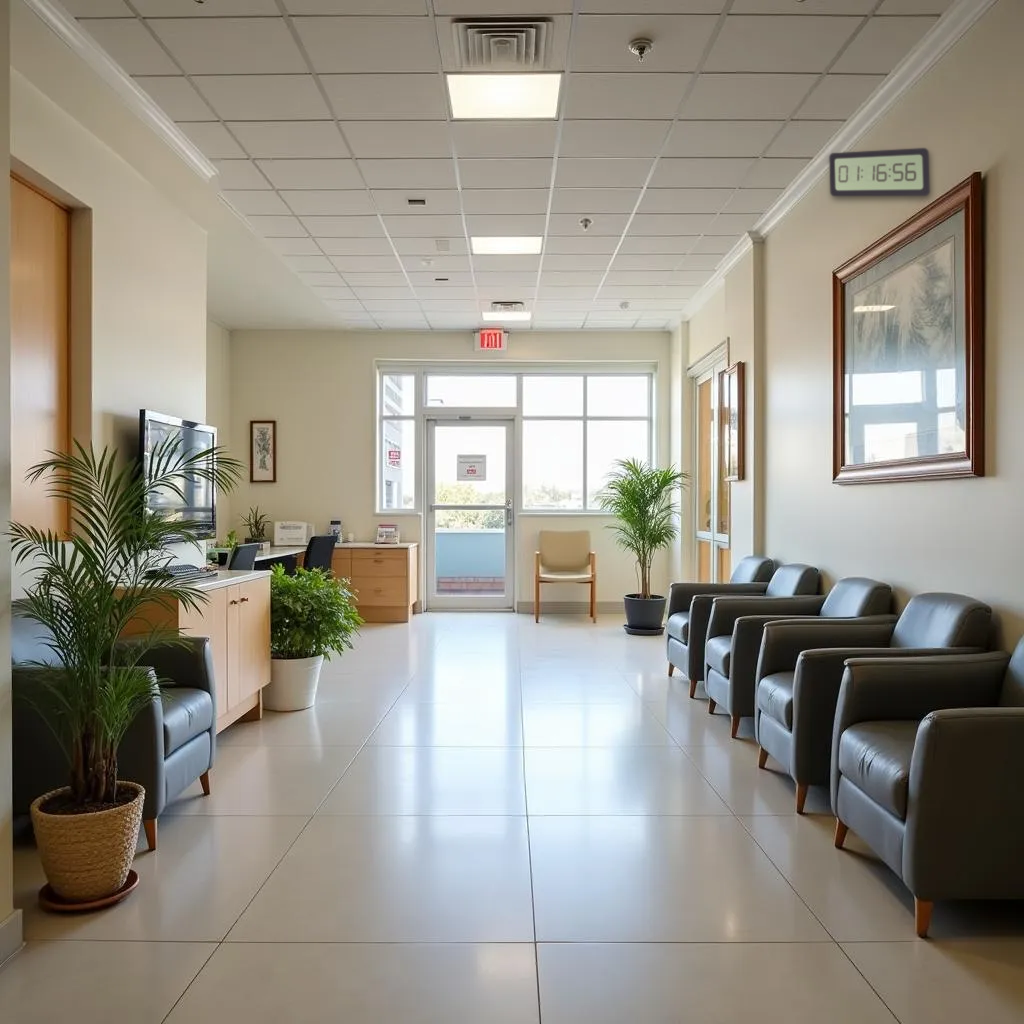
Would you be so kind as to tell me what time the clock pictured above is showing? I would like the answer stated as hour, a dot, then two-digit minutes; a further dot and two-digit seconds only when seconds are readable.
1.16.56
